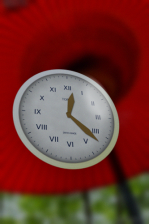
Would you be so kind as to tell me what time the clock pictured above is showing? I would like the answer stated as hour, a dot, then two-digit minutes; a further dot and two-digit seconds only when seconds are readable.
12.22
